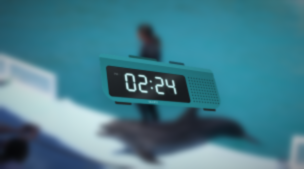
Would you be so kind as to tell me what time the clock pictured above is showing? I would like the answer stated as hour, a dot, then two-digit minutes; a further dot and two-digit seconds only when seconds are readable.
2.24
